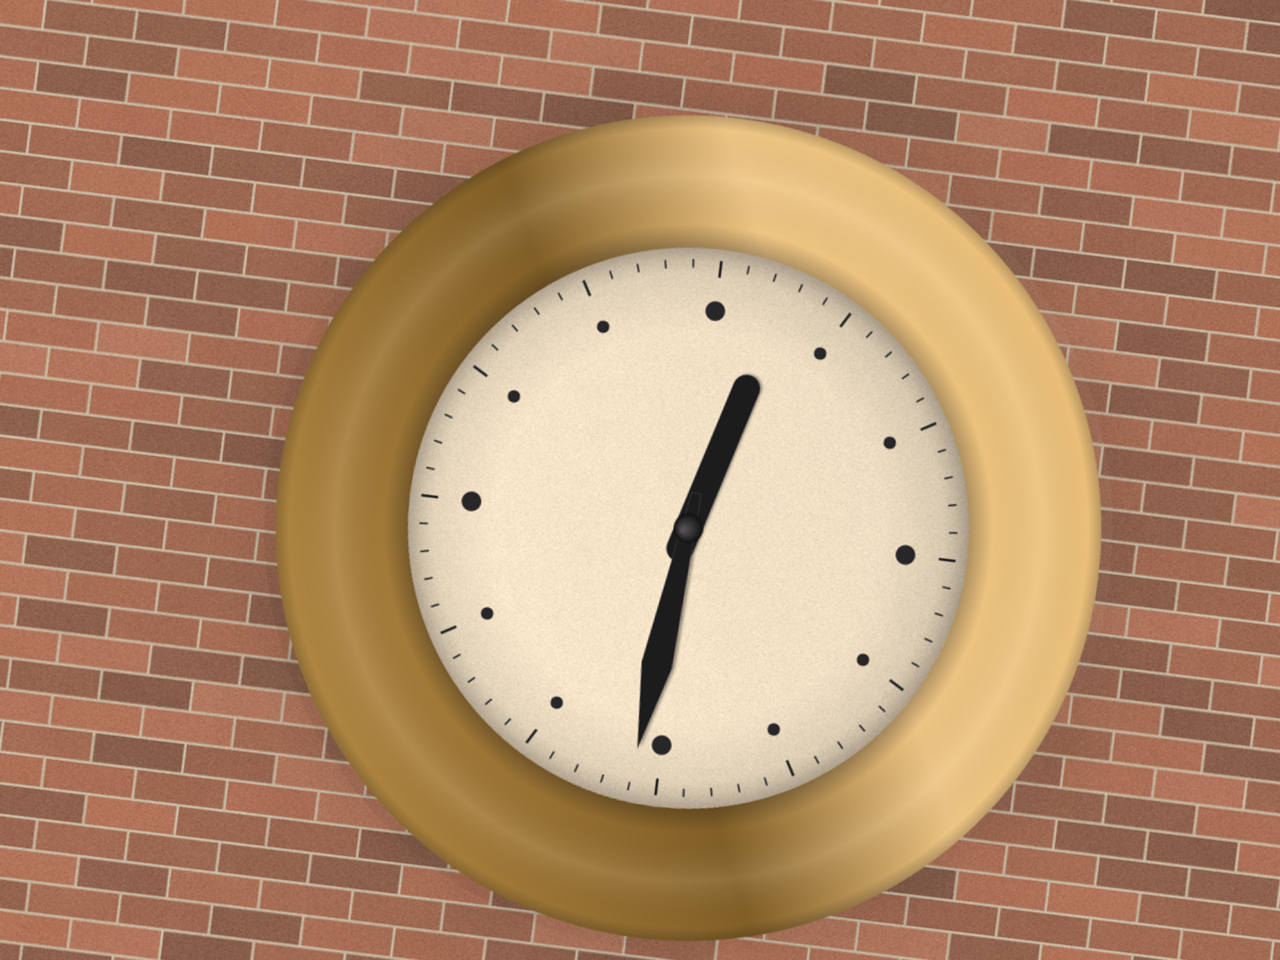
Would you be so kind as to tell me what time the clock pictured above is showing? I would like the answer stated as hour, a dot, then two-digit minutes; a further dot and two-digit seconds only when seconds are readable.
12.31
